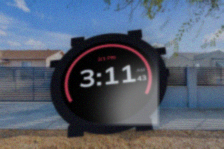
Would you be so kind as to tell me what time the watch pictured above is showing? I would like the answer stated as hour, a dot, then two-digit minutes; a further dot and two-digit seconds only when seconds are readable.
3.11
